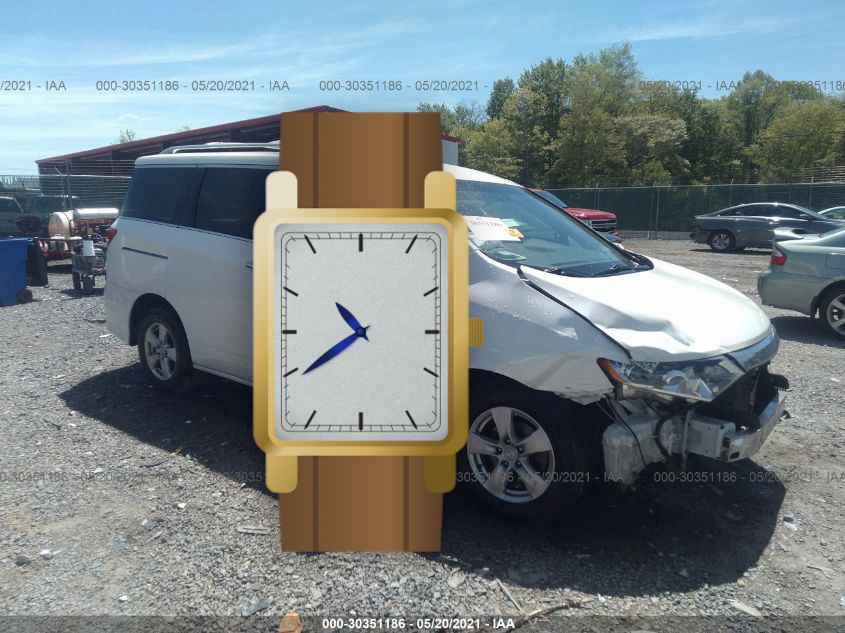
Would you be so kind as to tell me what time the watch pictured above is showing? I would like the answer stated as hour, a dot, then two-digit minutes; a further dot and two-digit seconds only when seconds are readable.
10.39
